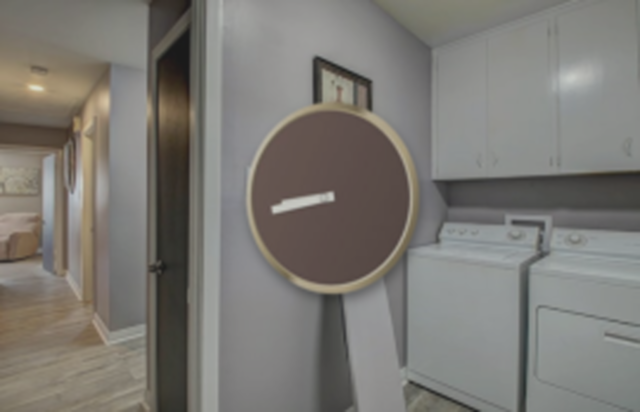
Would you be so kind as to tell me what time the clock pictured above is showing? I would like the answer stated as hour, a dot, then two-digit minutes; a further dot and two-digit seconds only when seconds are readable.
8.43
